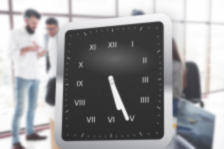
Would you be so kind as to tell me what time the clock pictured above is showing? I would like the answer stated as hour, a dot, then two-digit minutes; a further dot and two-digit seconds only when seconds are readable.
5.26
